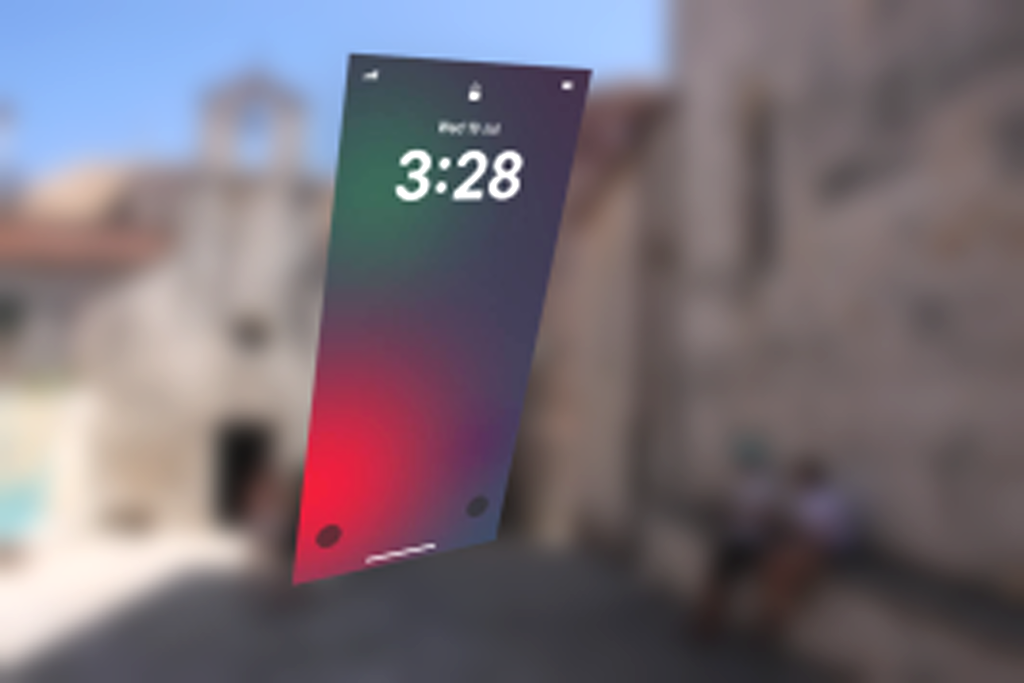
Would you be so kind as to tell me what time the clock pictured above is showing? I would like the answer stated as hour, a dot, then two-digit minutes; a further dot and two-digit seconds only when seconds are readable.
3.28
